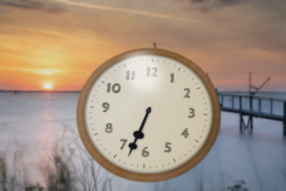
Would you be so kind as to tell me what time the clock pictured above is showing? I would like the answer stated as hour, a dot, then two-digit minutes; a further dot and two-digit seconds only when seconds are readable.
6.33
